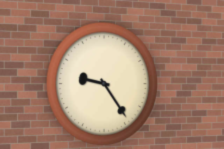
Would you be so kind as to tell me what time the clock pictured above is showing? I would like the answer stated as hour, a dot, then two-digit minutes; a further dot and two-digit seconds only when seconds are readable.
9.24
